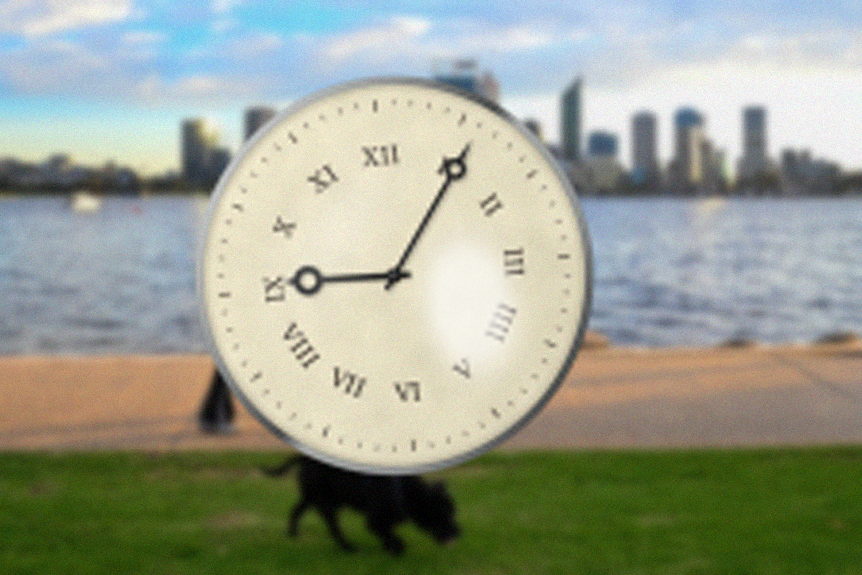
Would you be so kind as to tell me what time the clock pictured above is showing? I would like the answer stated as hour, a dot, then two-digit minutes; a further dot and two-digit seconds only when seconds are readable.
9.06
